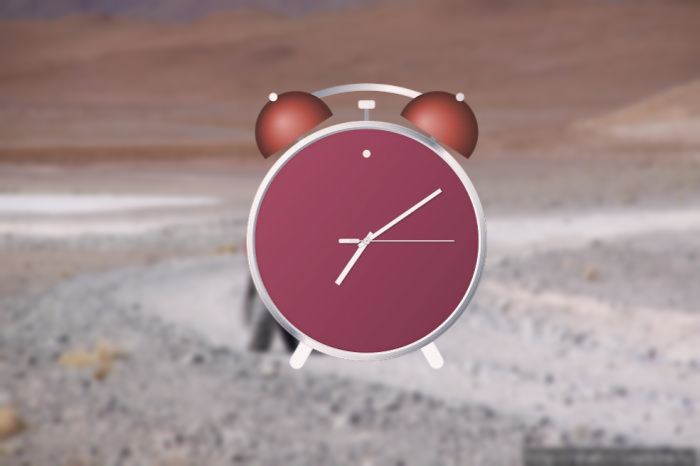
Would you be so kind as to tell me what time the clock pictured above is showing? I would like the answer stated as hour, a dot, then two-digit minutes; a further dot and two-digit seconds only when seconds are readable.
7.09.15
